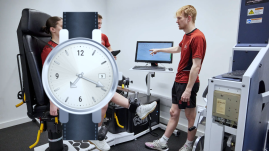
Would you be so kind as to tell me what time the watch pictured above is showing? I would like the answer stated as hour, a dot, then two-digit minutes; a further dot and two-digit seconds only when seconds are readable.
7.19
